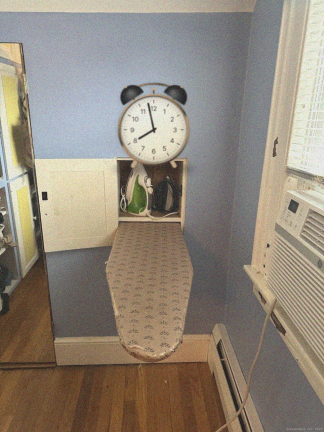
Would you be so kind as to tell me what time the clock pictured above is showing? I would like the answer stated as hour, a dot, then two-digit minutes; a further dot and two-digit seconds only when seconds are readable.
7.58
